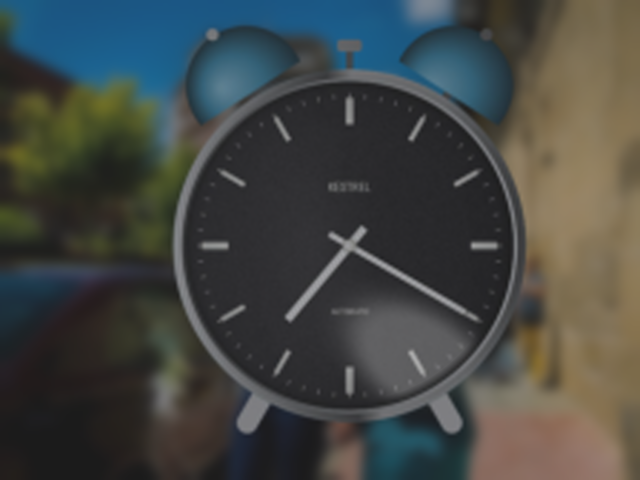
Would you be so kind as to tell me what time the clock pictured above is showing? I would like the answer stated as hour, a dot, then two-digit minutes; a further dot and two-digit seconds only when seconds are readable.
7.20
